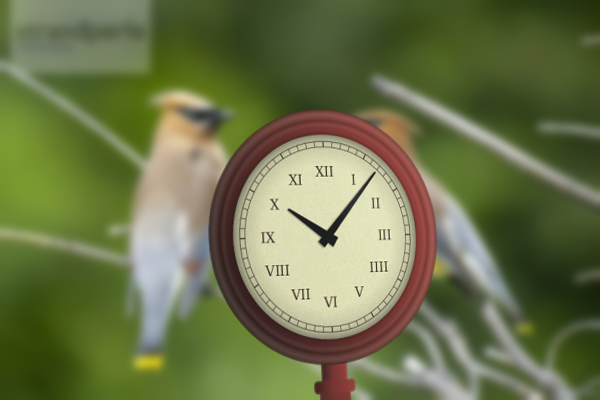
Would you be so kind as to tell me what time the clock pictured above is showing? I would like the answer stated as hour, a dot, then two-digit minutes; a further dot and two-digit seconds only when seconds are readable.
10.07
